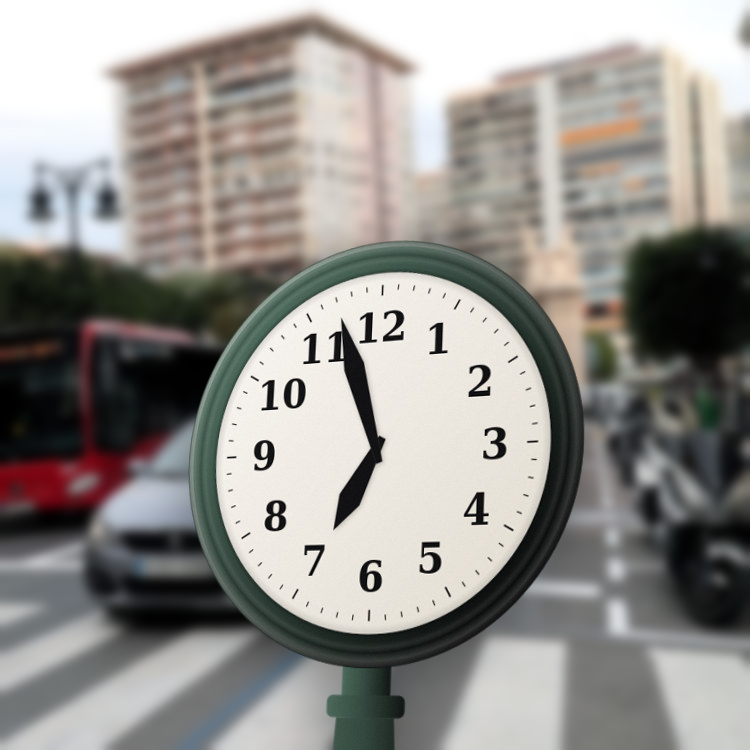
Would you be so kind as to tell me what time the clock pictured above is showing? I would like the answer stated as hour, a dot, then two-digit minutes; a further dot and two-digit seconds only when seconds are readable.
6.57
